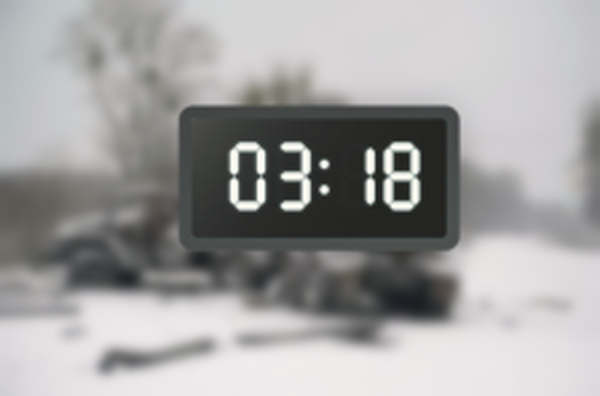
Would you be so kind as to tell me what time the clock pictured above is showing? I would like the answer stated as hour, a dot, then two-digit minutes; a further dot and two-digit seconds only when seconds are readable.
3.18
